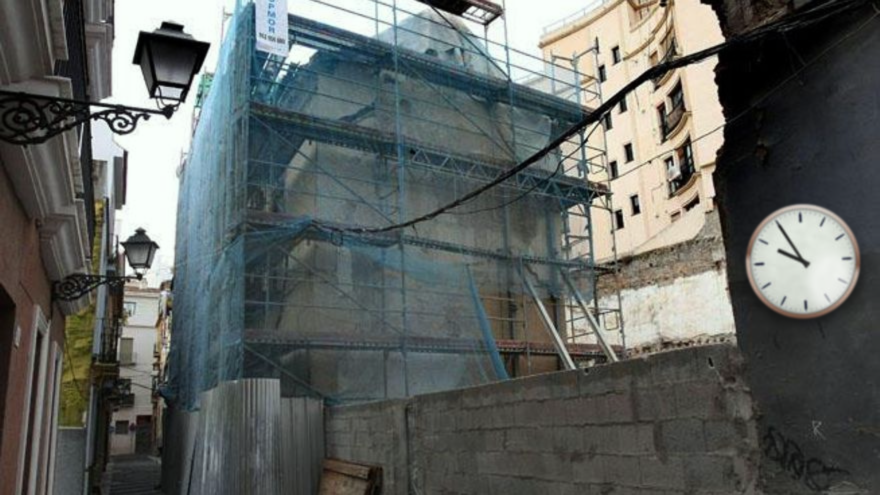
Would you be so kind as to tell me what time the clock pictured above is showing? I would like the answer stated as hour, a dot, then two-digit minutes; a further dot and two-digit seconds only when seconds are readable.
9.55
